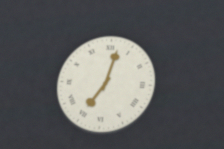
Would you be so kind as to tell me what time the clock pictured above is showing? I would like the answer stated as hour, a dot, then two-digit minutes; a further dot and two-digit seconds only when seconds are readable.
7.02
